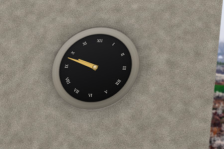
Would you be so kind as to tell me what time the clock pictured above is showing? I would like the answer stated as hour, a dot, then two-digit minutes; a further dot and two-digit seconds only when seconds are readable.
9.48
